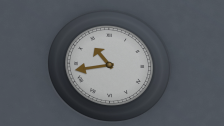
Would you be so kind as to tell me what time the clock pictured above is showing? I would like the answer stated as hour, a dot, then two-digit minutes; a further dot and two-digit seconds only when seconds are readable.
10.43
